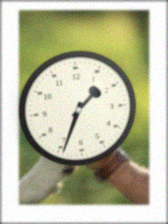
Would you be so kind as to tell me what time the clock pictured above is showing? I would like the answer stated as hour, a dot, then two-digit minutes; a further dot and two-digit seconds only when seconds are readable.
1.34
